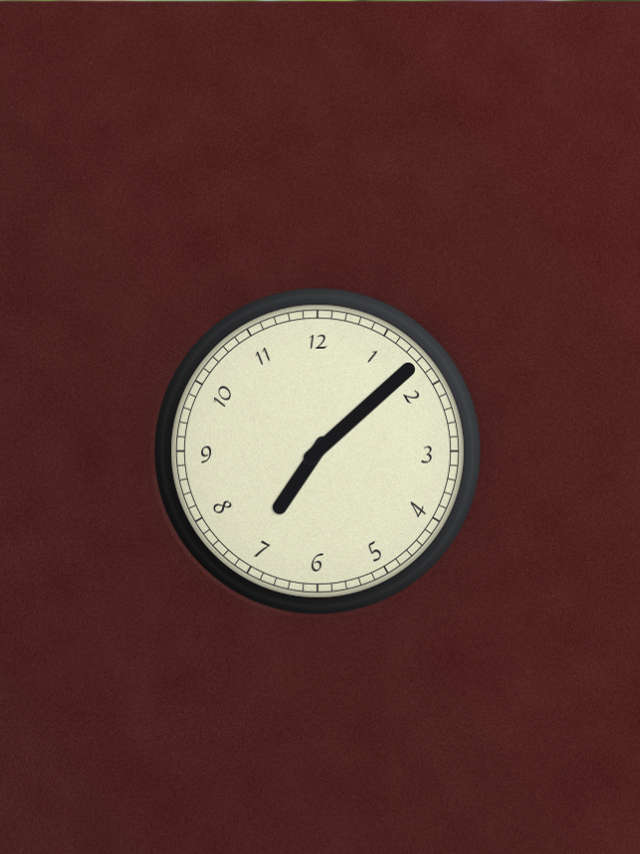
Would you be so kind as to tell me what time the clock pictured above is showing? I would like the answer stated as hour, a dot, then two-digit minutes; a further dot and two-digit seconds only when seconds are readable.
7.08
